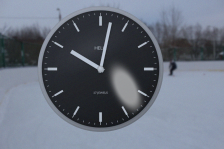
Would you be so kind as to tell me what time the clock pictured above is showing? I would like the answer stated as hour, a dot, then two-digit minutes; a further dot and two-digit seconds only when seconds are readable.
10.02
